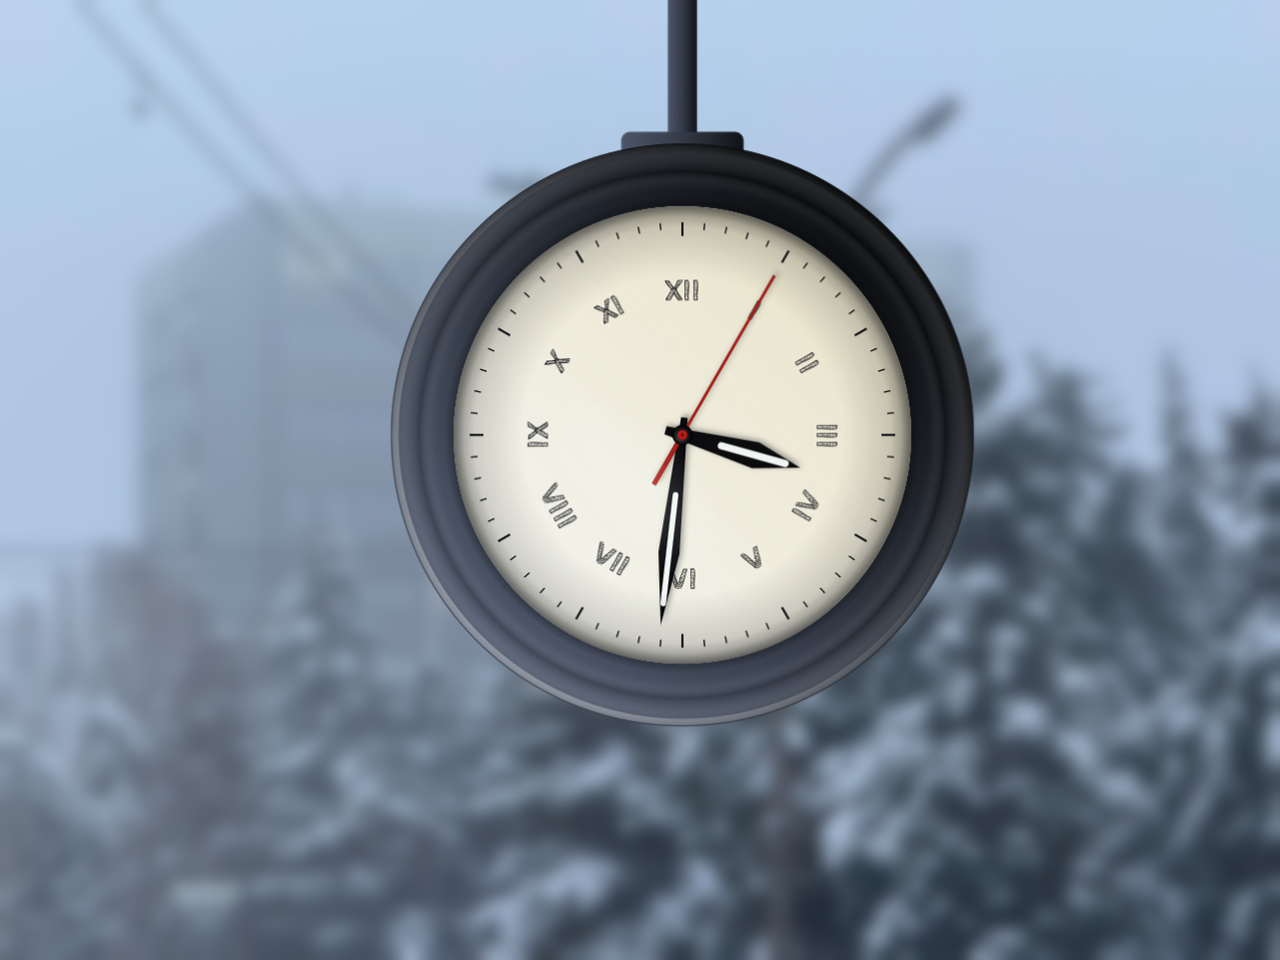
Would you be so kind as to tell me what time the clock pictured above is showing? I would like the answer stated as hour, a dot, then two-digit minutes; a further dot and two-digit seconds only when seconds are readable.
3.31.05
